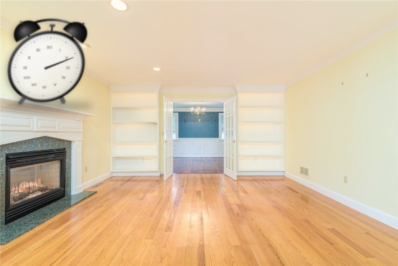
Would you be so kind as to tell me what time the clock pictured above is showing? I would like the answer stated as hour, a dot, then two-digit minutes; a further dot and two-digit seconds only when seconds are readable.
2.11
